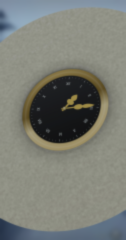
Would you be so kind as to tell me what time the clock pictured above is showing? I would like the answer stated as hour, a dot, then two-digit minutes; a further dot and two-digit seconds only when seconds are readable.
1.14
